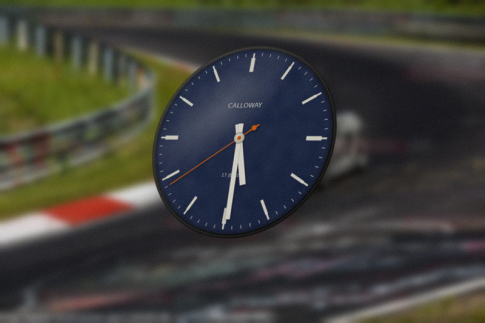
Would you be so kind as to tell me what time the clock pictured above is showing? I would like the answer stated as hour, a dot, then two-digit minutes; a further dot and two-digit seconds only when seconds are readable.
5.29.39
